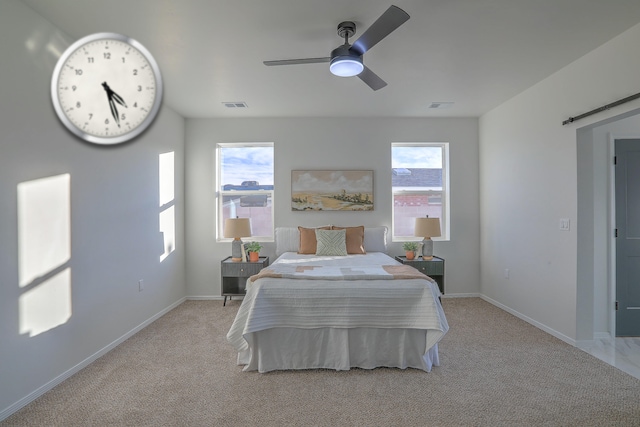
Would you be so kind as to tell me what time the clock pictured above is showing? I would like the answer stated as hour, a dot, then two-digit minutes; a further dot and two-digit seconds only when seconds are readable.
4.27
